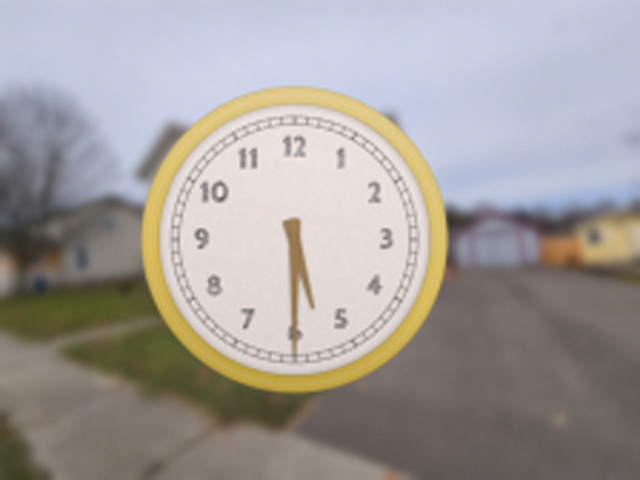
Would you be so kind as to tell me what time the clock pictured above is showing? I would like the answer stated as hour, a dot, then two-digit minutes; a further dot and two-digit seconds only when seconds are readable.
5.30
